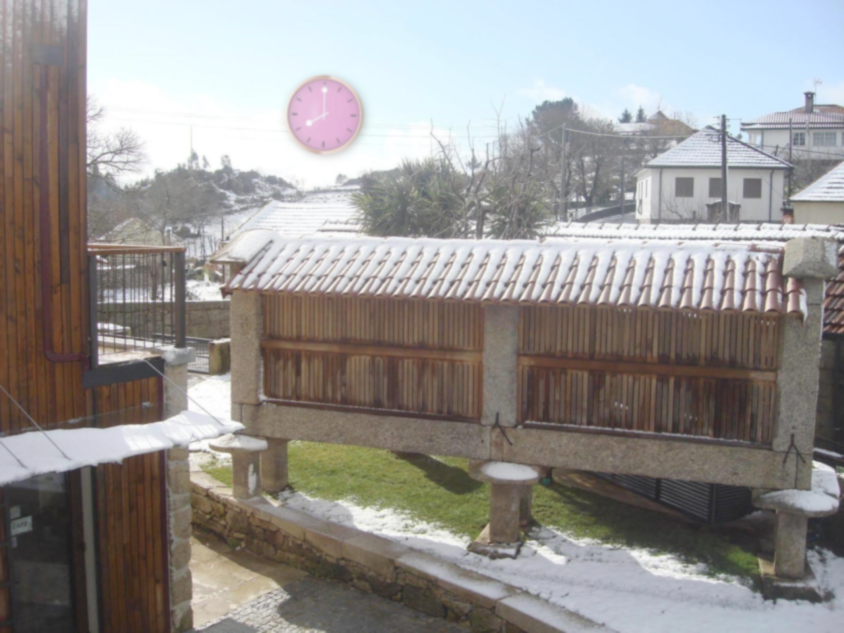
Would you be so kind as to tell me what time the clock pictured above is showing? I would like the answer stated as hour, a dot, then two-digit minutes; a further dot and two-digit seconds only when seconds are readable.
8.00
